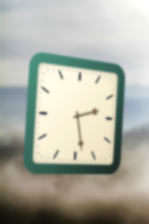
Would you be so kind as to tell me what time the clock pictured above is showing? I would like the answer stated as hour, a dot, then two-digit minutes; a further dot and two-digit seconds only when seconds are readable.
2.28
